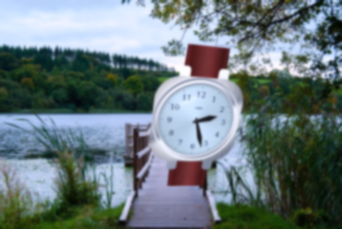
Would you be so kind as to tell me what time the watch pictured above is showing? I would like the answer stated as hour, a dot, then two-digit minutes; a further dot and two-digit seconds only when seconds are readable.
2.27
